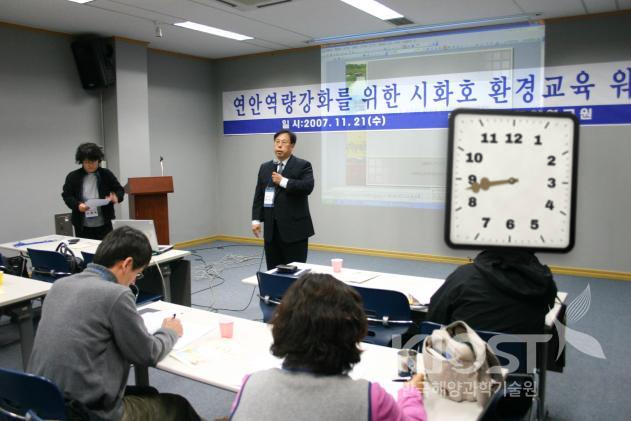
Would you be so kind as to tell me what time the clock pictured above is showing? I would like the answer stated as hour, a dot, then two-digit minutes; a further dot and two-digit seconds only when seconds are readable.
8.43
